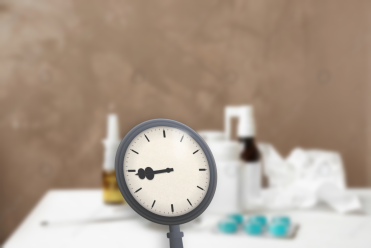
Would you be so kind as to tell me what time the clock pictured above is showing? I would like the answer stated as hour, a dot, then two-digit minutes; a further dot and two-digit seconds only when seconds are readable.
8.44
